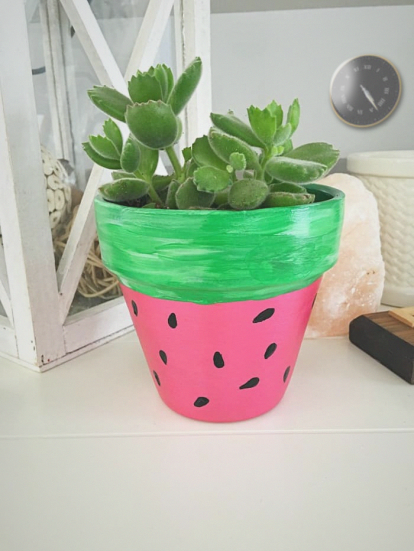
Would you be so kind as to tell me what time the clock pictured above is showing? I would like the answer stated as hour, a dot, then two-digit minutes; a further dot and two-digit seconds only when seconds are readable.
4.23
